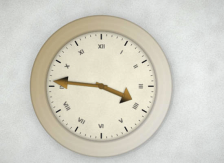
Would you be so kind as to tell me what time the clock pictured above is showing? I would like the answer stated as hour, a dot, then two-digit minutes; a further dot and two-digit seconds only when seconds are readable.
3.46
